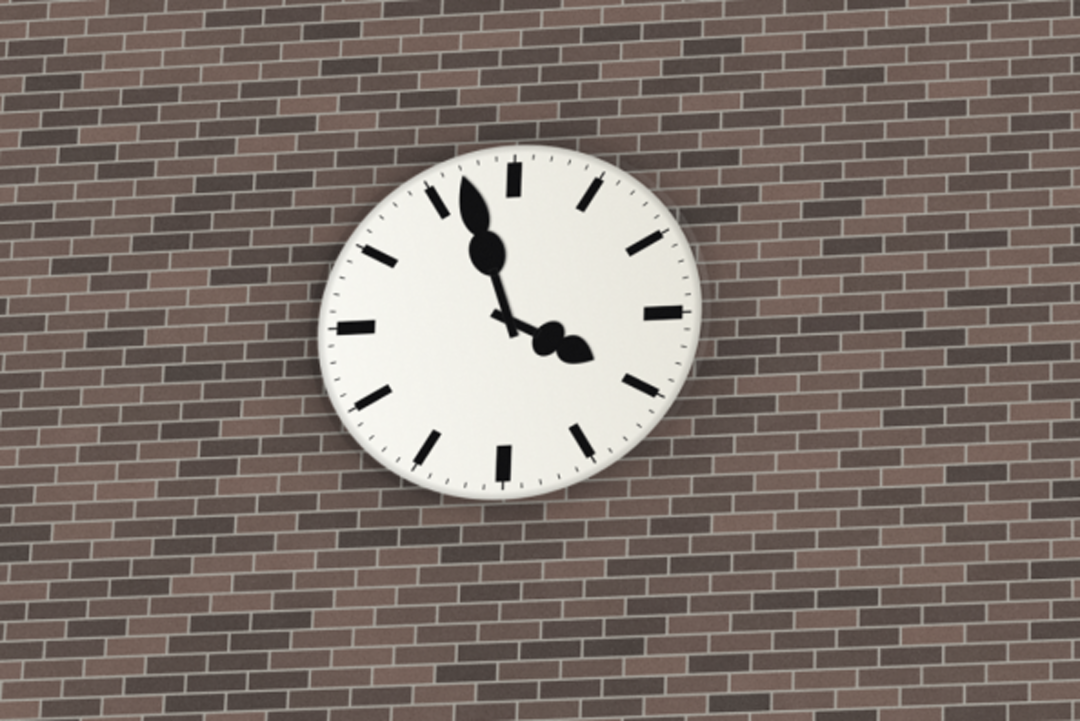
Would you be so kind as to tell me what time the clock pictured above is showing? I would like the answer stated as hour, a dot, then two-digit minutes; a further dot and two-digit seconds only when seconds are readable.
3.57
